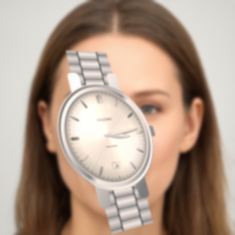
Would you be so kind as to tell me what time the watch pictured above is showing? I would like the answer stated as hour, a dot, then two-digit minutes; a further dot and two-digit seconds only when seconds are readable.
3.14
